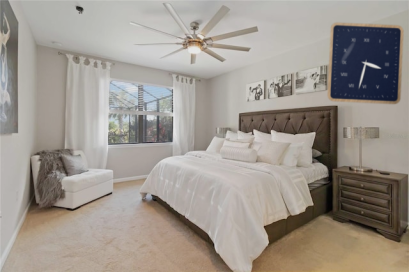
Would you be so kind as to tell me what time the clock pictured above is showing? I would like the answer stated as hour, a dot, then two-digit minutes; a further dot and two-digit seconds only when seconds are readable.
3.32
